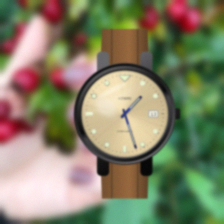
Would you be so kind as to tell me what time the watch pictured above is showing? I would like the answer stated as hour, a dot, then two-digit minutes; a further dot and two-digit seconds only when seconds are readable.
1.27
